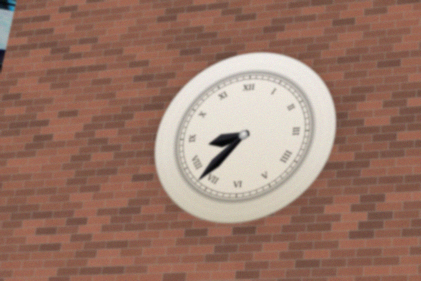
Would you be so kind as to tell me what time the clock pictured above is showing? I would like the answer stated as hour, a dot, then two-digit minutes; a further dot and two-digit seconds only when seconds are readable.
8.37
